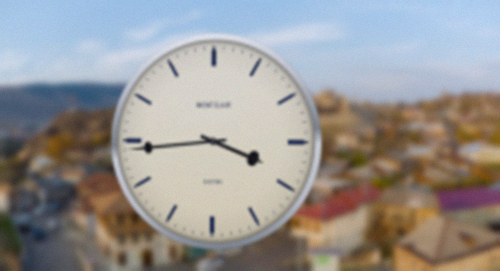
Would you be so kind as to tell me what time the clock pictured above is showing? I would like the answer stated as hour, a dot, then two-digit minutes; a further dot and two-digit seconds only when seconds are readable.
3.44
